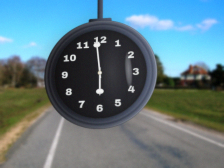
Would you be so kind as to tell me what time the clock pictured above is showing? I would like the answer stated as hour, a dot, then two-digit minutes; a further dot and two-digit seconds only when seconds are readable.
5.59
